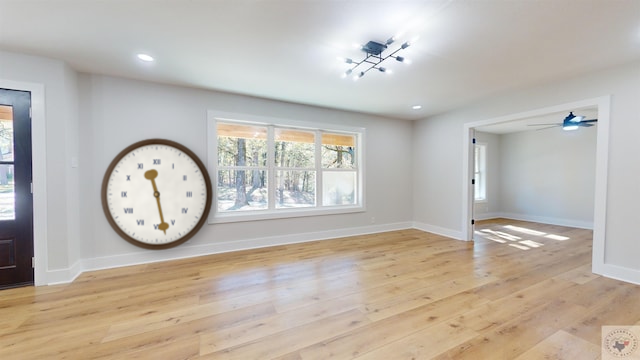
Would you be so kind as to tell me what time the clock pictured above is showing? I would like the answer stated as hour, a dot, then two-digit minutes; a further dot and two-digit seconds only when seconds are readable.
11.28
